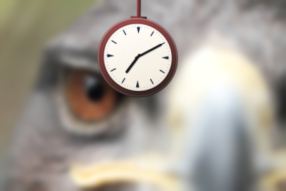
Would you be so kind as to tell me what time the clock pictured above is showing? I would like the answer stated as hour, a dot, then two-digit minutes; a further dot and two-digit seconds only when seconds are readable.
7.10
